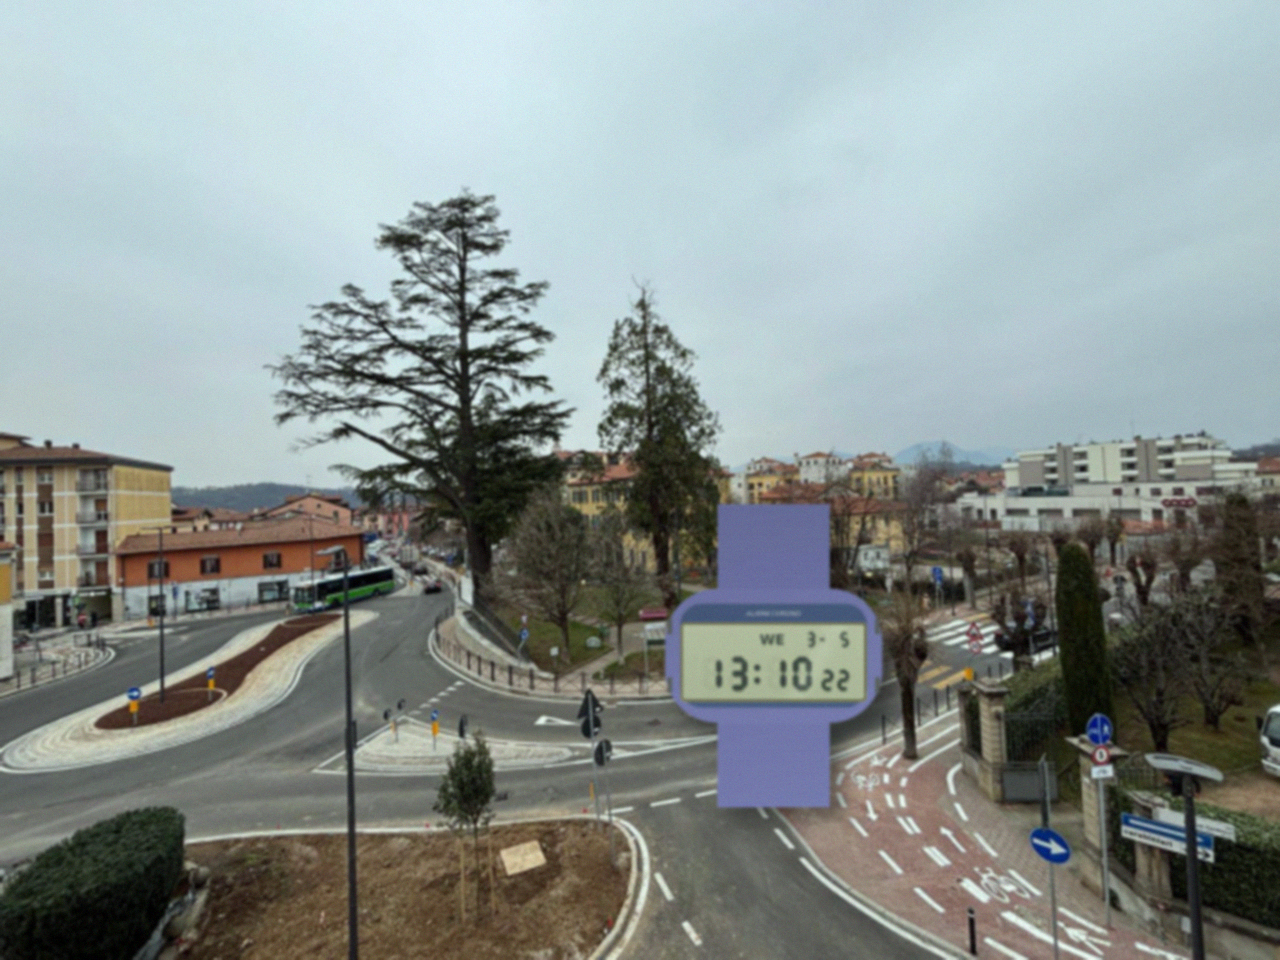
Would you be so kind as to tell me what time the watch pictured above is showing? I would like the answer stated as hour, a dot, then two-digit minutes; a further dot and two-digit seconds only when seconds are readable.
13.10.22
